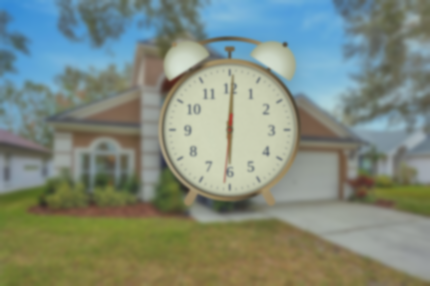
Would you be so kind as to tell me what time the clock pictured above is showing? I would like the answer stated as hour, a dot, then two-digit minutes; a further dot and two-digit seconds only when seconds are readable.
6.00.31
